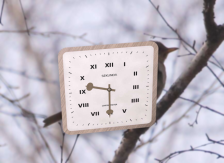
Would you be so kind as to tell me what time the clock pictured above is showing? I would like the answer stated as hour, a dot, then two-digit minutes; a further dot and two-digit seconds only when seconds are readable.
9.30
